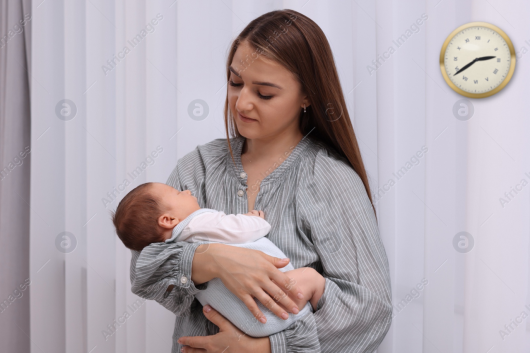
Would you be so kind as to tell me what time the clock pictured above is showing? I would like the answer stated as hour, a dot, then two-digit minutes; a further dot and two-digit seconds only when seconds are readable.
2.39
